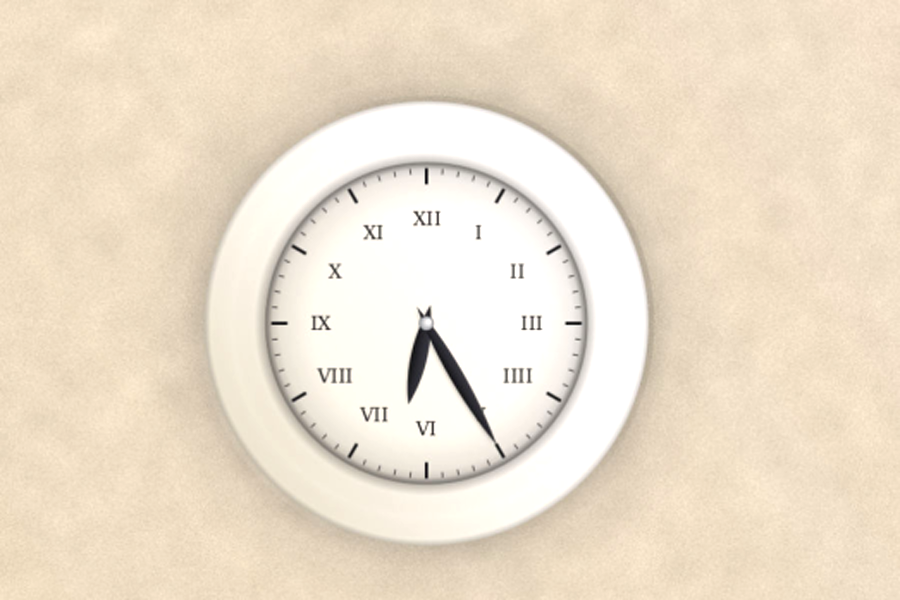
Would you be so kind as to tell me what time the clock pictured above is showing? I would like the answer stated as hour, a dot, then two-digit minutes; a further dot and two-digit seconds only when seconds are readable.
6.25
